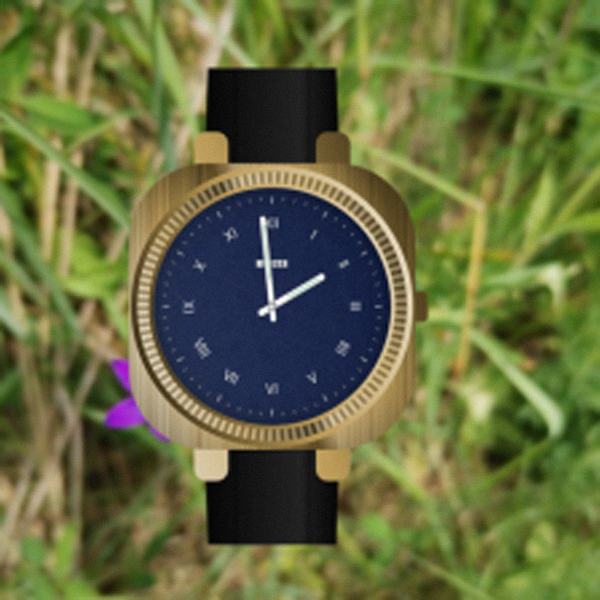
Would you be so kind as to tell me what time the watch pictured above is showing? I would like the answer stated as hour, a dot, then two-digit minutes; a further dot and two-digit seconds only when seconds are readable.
1.59
